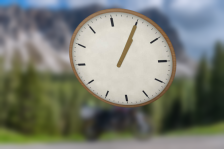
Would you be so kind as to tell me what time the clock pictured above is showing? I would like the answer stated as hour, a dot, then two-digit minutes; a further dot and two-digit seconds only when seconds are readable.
1.05
